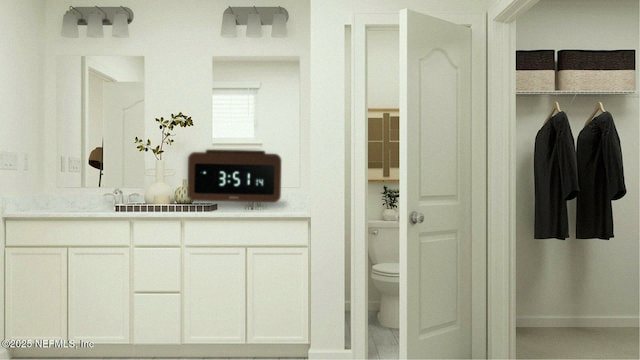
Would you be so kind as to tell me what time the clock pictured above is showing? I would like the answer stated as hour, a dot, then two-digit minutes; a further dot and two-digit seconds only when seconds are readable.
3.51
